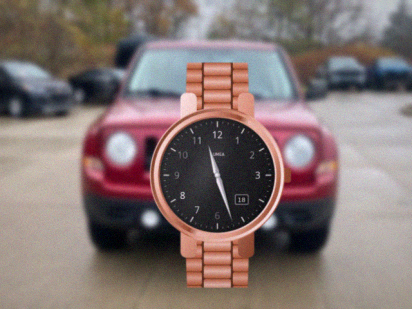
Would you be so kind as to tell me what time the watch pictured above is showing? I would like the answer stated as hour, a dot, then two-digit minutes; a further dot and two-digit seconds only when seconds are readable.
11.27
